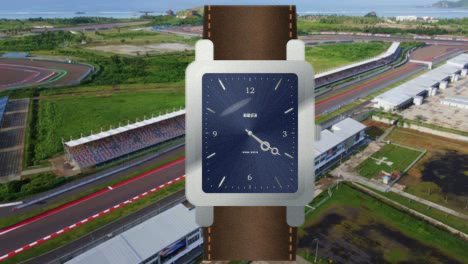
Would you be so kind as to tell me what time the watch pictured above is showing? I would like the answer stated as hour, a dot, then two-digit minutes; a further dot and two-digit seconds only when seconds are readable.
4.21
